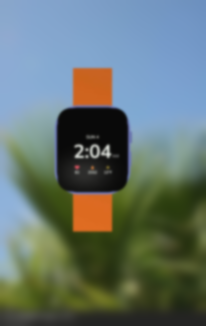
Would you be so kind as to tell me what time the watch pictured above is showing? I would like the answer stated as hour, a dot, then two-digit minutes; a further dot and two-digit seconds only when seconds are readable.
2.04
